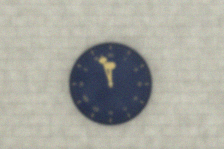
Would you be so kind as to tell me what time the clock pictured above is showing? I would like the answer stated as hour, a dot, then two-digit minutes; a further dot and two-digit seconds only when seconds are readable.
11.57
